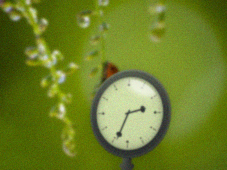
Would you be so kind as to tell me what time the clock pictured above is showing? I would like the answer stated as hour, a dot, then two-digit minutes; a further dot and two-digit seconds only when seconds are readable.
2.34
